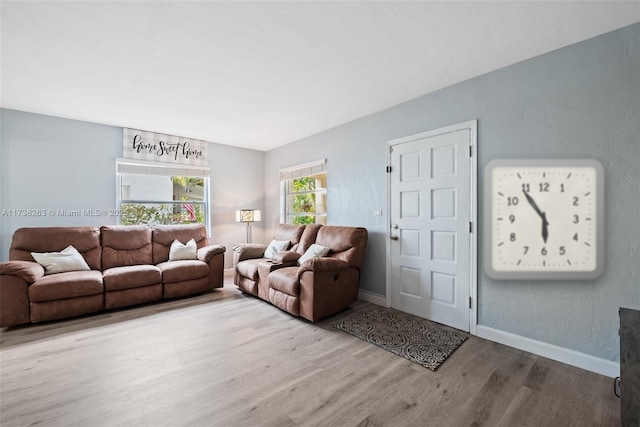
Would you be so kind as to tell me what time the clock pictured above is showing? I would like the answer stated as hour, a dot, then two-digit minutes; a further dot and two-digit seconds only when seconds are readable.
5.54
